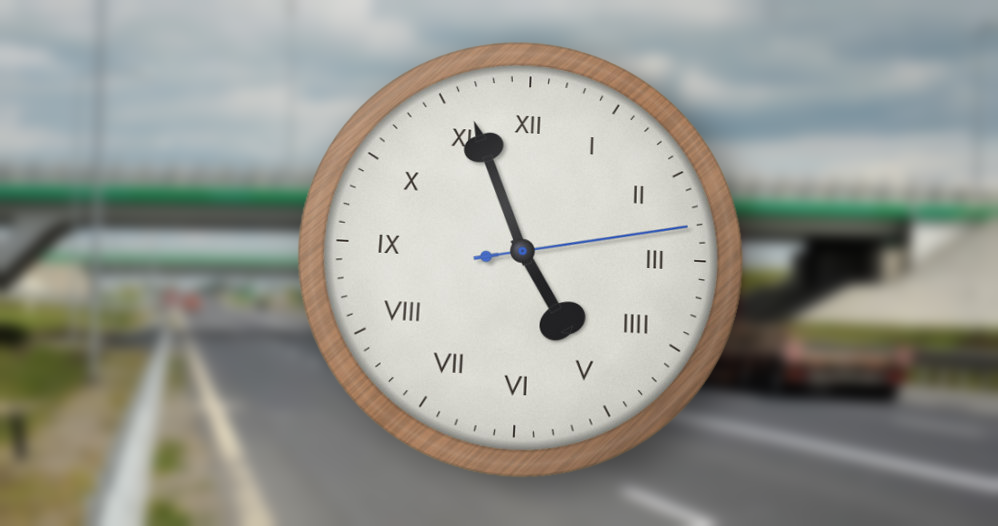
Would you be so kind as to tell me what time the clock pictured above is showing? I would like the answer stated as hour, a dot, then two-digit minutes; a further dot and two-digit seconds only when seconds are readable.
4.56.13
